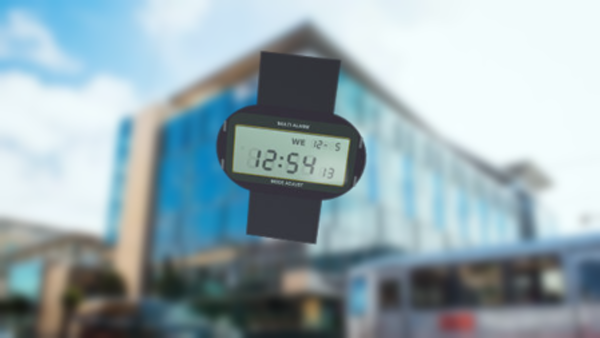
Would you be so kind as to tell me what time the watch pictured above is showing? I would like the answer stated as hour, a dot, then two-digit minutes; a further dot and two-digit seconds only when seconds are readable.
12.54.13
